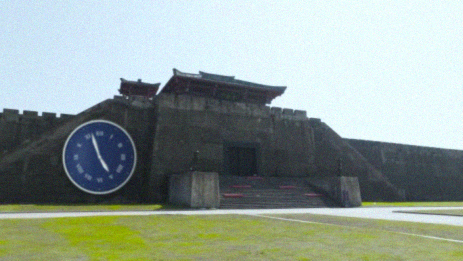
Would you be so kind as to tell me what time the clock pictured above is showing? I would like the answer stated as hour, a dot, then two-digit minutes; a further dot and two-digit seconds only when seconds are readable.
4.57
